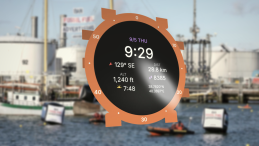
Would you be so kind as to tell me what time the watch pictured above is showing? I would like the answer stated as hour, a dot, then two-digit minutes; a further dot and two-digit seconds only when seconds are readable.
9.29
